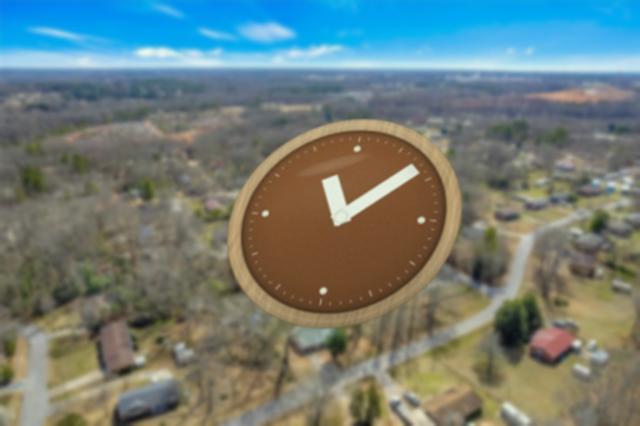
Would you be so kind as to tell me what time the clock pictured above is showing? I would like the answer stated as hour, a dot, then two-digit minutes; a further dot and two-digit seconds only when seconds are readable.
11.08
